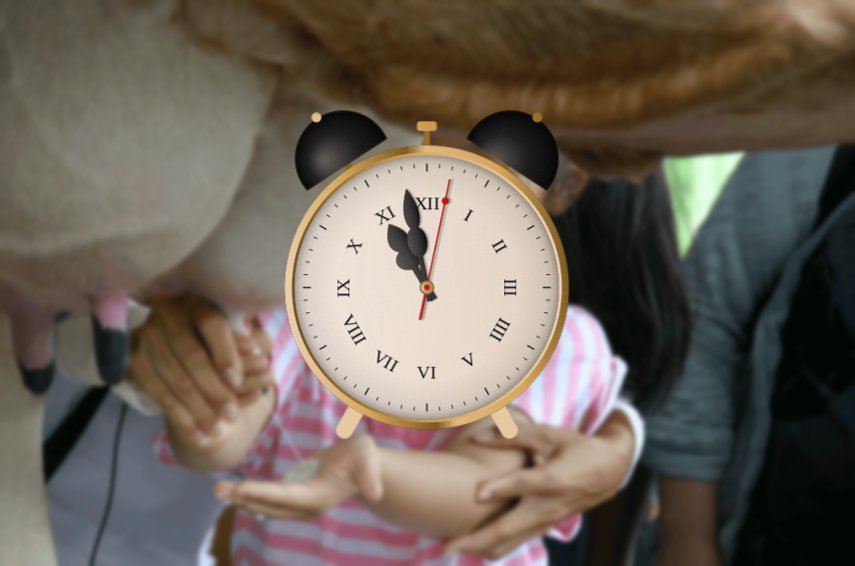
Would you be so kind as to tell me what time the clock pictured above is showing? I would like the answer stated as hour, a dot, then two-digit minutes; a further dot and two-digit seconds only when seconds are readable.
10.58.02
